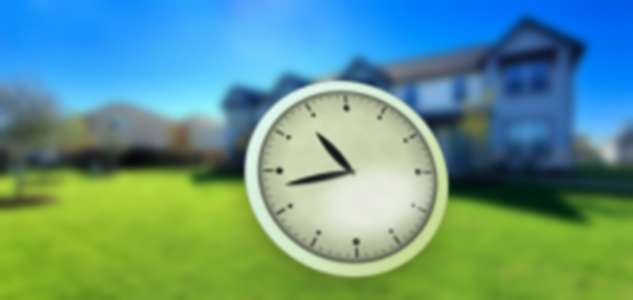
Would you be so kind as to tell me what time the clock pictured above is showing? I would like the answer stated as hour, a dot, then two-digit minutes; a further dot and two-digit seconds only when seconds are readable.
10.43
